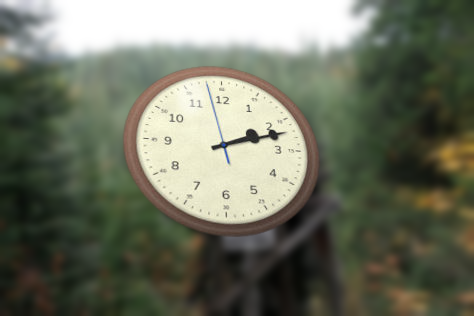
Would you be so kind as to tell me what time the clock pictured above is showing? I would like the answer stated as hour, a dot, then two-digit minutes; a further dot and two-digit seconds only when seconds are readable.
2.11.58
